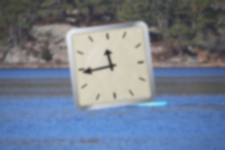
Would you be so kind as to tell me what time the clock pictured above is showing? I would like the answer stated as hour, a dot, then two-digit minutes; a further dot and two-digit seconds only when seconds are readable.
11.44
